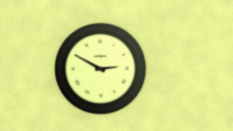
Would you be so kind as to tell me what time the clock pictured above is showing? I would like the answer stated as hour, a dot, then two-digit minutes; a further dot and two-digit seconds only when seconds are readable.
2.50
